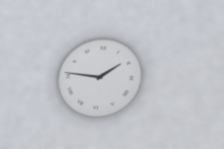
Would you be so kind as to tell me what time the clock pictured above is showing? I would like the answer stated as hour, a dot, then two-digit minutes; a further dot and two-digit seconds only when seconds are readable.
1.46
